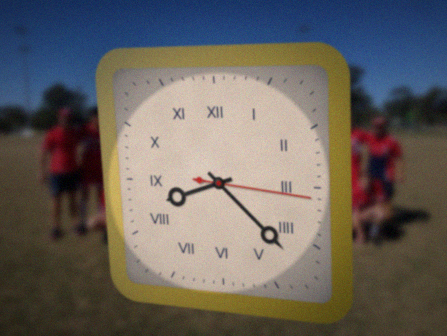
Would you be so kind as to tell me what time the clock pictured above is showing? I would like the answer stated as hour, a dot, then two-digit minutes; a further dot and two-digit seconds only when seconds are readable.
8.22.16
